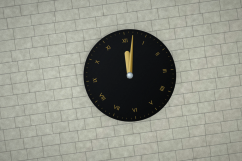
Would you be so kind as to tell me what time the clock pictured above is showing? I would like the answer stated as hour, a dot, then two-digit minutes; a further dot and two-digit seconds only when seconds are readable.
12.02
